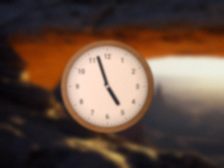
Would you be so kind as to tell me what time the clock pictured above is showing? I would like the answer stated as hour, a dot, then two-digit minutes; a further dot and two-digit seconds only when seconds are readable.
4.57
